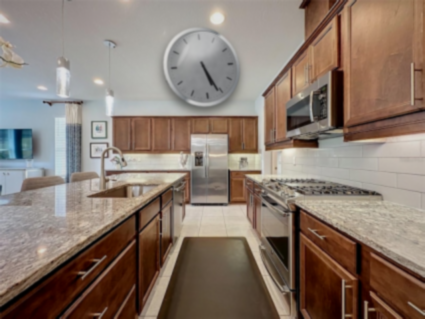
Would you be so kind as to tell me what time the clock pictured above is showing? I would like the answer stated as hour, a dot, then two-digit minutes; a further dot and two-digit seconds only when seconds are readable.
5.26
